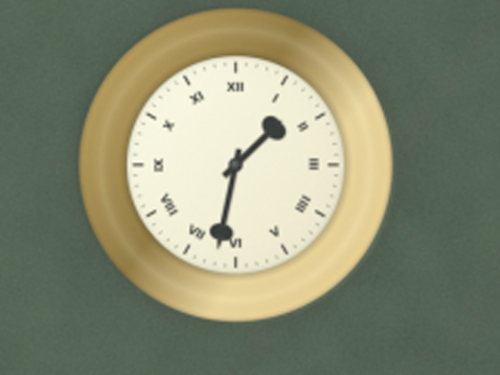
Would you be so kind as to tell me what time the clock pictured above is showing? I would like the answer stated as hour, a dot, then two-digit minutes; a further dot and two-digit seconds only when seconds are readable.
1.32
